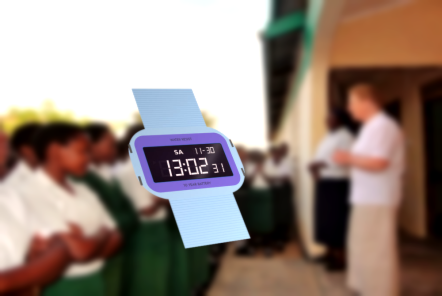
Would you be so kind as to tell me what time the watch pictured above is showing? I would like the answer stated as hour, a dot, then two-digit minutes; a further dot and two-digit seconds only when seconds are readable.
13.02.31
